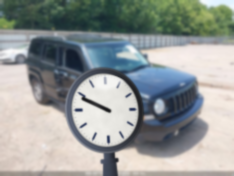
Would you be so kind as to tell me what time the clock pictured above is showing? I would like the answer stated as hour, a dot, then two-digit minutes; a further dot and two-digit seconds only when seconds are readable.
9.49
